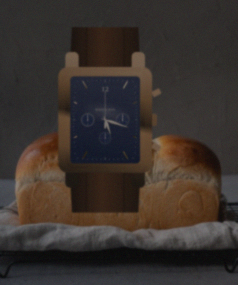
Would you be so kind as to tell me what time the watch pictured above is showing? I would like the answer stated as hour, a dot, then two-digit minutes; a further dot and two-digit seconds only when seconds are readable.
5.18
